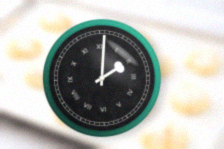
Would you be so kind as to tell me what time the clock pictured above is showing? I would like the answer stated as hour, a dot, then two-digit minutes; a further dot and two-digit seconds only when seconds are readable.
2.01
